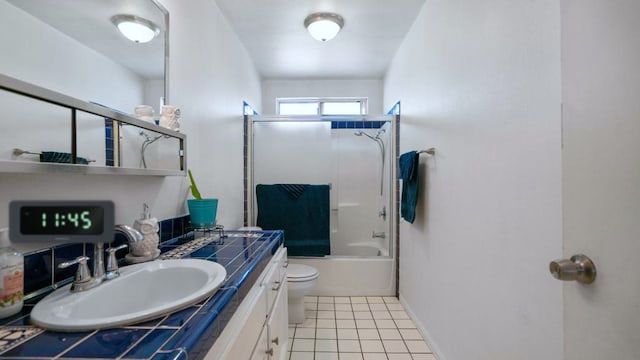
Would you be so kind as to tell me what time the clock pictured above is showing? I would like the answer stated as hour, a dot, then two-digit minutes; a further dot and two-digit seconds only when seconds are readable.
11.45
